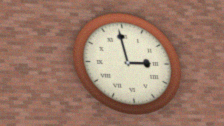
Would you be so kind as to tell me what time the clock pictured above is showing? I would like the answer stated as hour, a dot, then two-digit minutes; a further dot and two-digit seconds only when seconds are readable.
2.59
